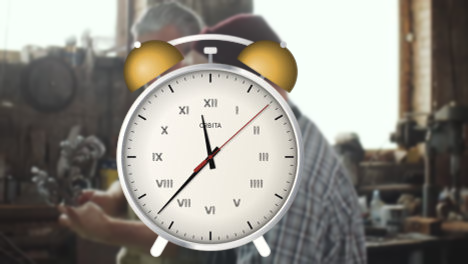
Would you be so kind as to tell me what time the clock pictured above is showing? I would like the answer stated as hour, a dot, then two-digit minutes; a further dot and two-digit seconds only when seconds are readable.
11.37.08
